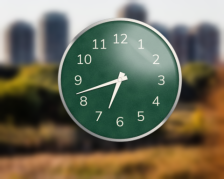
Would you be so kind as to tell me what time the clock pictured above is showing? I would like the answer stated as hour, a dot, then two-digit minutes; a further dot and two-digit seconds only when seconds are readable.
6.42
